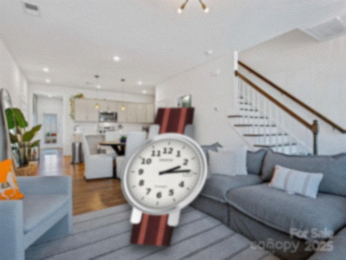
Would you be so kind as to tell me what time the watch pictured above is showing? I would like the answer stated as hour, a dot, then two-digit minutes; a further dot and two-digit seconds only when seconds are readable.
2.14
